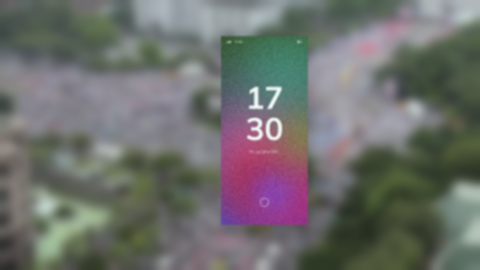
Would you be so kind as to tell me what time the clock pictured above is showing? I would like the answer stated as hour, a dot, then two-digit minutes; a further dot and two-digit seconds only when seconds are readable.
17.30
